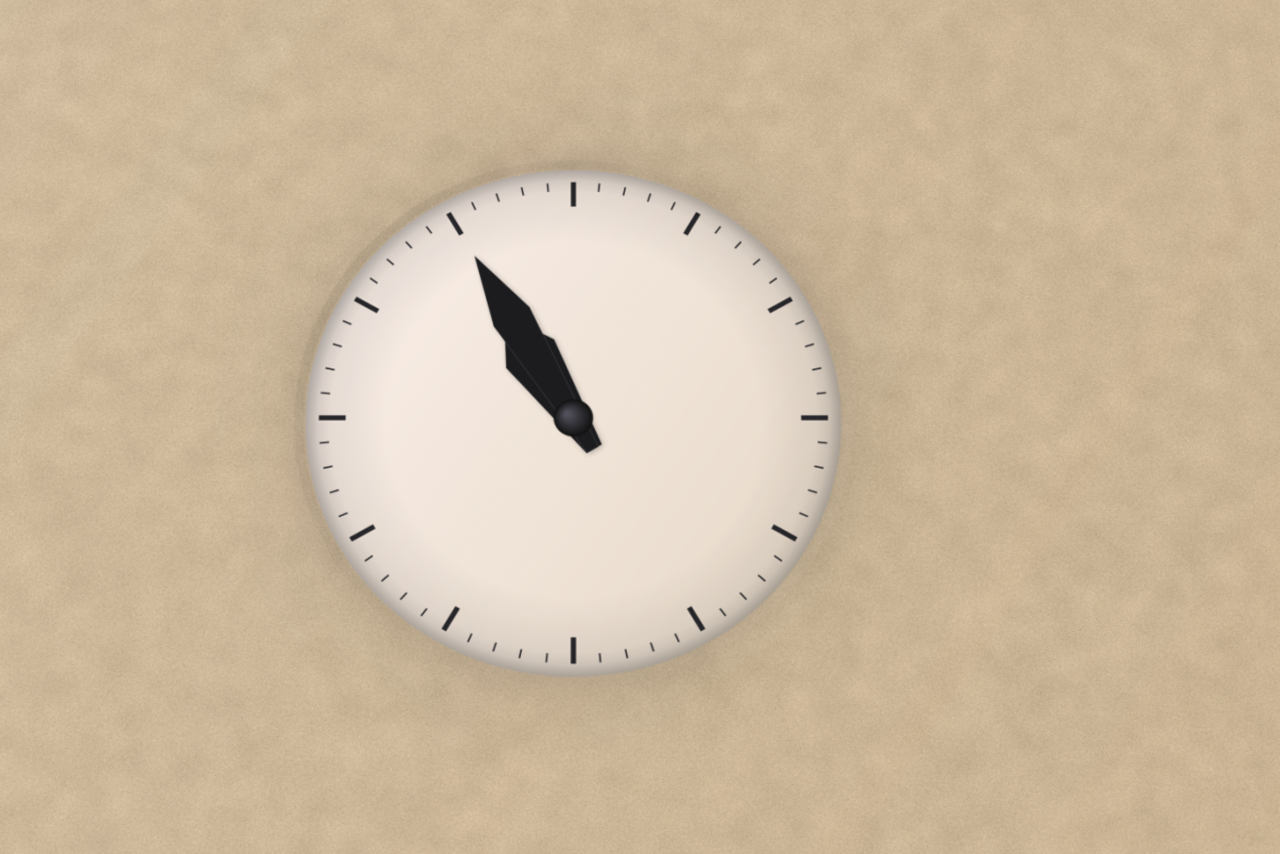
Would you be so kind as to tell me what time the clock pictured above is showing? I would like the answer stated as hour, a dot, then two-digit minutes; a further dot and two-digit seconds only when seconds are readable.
10.55
